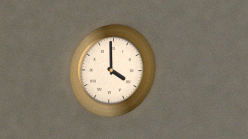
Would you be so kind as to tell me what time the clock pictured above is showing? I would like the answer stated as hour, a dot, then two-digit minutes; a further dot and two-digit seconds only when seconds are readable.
3.59
